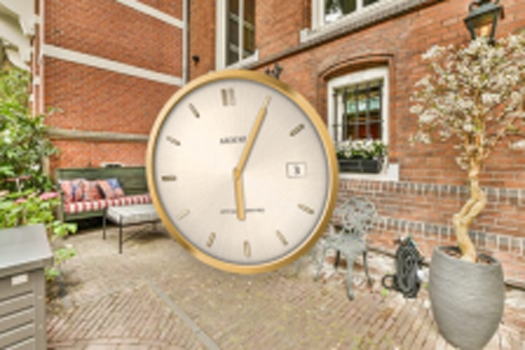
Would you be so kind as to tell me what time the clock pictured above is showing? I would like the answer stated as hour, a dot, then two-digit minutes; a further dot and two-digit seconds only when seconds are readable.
6.05
